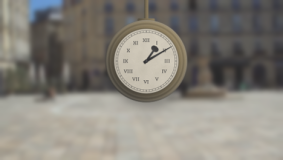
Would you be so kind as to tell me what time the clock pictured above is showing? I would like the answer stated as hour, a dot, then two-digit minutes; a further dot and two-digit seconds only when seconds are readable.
1.10
